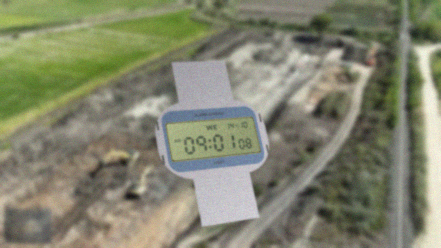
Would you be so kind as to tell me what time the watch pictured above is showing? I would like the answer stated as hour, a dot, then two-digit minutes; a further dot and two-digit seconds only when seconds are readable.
9.01.08
